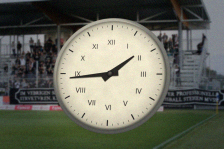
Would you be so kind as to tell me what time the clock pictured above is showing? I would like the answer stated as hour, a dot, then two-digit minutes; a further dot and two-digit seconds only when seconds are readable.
1.44
